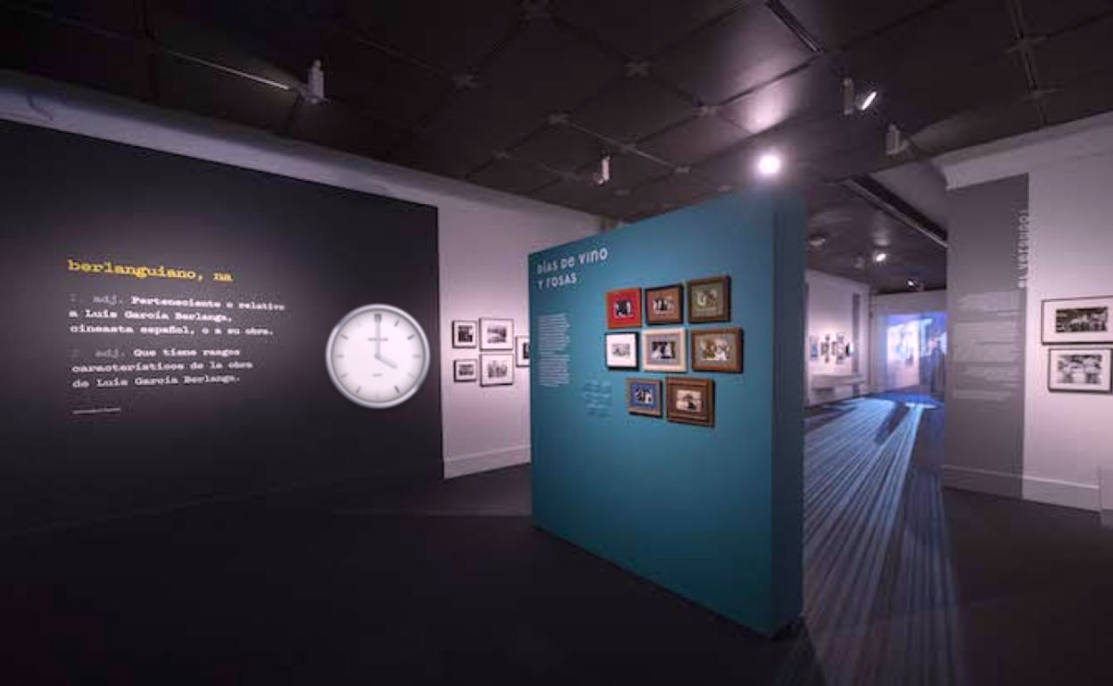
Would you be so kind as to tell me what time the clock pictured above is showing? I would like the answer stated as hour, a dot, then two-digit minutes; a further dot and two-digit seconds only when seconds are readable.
4.00
